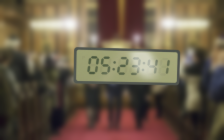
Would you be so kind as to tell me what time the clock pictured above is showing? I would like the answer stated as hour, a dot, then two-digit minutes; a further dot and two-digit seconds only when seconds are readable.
5.23.41
